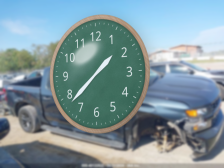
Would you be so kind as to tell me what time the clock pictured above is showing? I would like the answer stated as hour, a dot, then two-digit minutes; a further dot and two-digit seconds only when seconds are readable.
1.38
